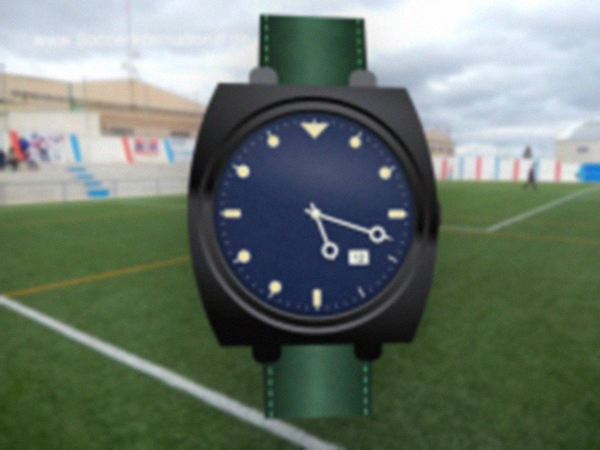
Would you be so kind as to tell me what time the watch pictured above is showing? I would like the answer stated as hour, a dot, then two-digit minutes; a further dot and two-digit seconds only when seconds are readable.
5.18
